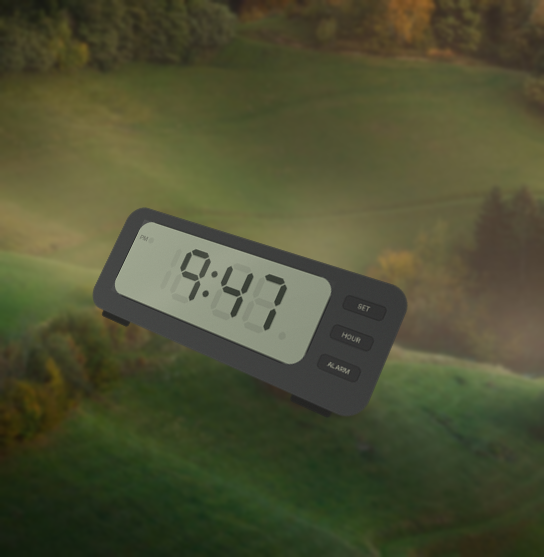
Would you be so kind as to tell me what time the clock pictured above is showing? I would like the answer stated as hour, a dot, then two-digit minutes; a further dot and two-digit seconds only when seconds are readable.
9.47
